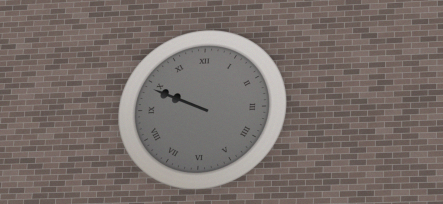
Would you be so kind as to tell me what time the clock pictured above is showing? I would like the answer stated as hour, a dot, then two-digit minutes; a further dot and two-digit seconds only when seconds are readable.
9.49
